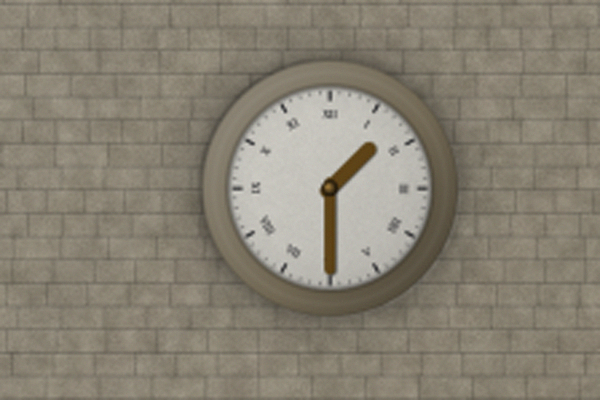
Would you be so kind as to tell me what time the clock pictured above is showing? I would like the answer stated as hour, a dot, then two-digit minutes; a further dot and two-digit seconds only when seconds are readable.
1.30
